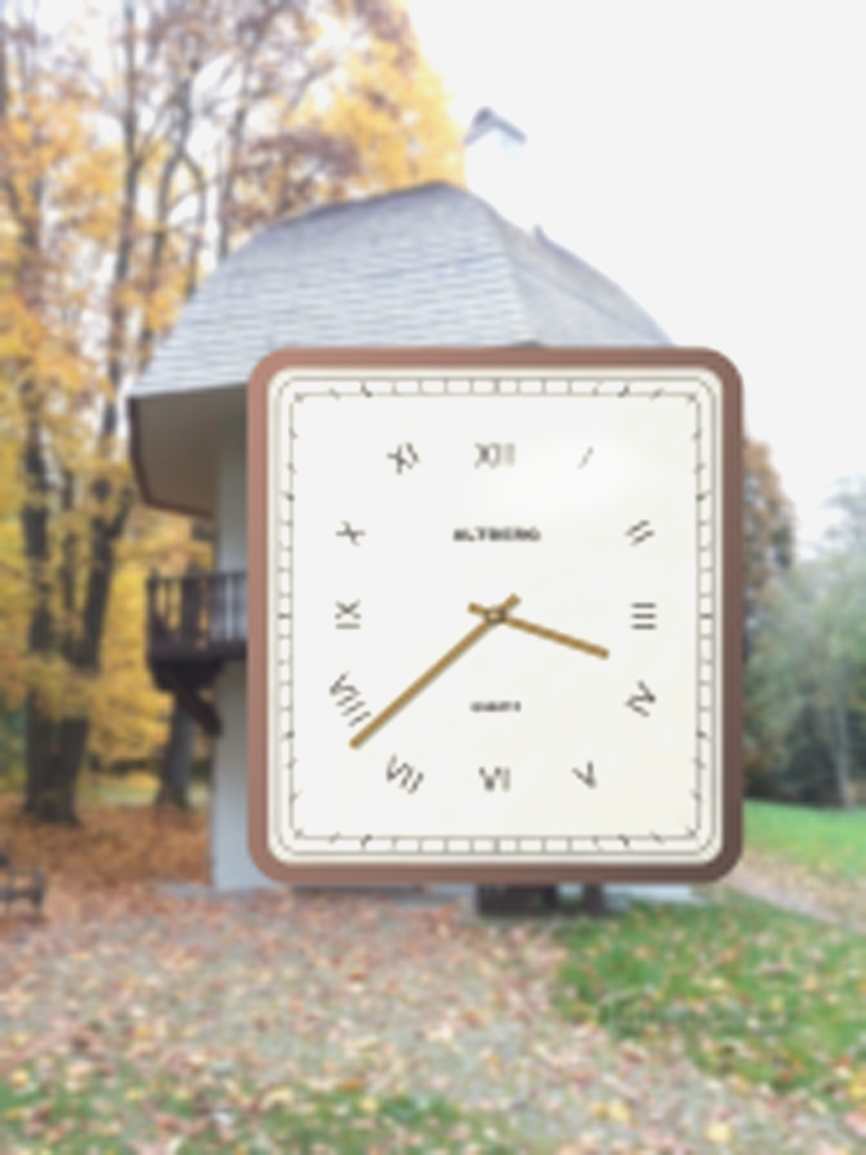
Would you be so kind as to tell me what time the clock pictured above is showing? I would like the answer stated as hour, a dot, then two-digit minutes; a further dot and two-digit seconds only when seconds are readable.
3.38
